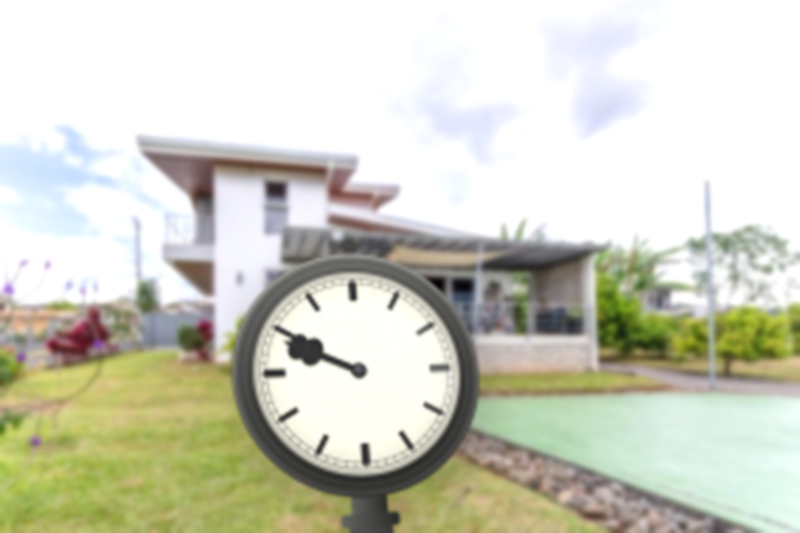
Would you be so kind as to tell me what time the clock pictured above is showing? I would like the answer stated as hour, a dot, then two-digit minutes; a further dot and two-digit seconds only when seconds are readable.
9.49
